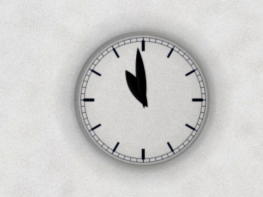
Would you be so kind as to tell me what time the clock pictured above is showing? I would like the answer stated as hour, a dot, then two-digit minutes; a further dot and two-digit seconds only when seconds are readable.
10.59
